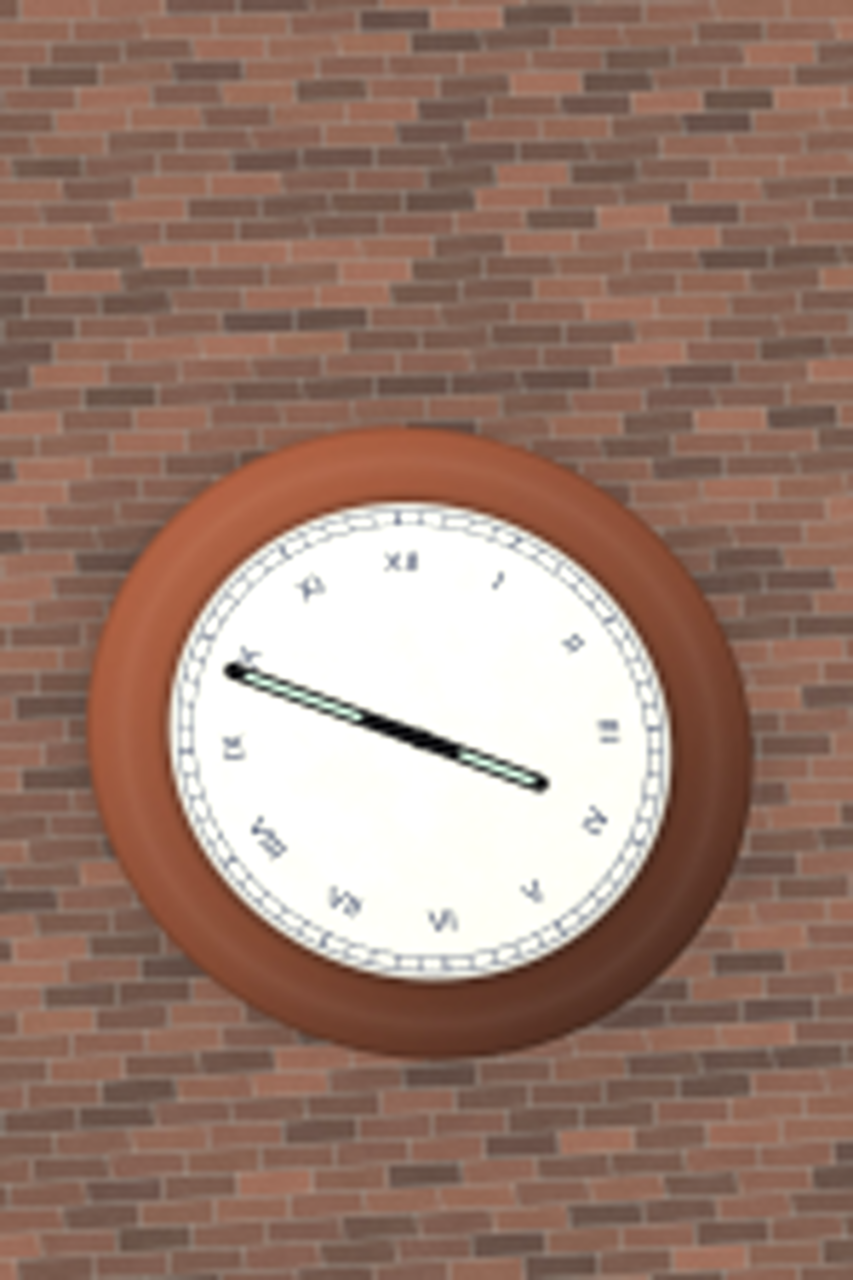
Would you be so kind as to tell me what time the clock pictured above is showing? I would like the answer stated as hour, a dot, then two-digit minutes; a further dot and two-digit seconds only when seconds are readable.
3.49
